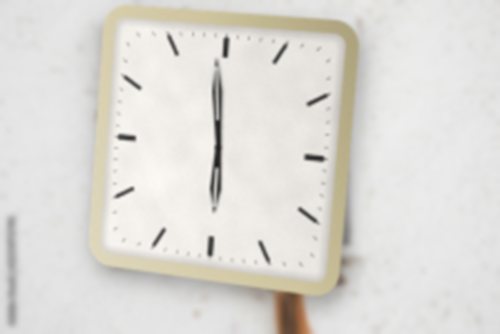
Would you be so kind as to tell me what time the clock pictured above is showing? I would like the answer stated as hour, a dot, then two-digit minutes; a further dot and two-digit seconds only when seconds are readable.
5.59
